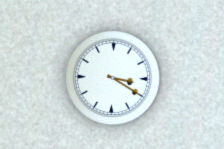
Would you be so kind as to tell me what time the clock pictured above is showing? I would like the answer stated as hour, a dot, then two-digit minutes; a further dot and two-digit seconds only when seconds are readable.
3.20
